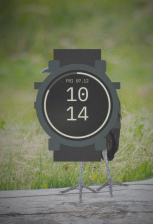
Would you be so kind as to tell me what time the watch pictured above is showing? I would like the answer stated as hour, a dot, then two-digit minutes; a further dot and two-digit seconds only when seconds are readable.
10.14
